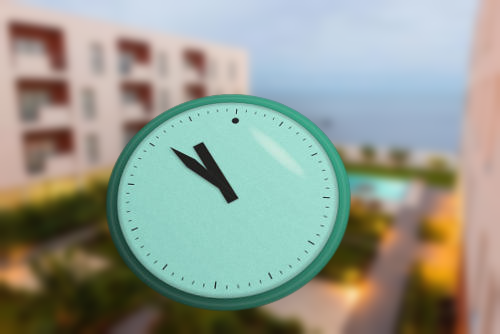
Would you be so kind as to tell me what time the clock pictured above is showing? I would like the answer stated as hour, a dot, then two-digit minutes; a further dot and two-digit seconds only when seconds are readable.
10.51
